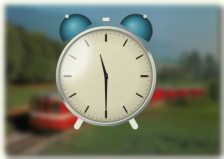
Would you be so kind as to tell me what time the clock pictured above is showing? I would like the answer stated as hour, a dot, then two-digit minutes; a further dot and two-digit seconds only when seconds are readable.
11.30
